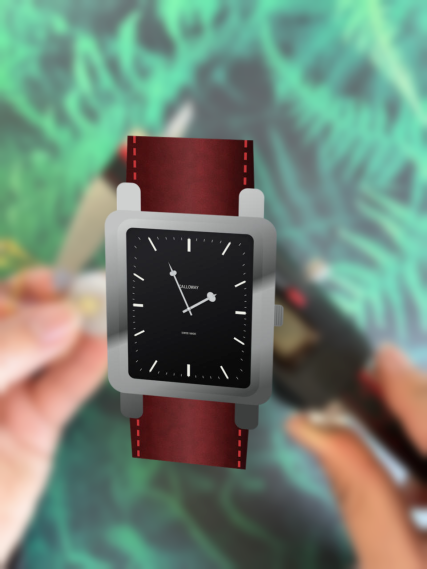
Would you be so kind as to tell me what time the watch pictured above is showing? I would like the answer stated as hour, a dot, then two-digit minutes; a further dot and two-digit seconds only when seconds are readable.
1.56
